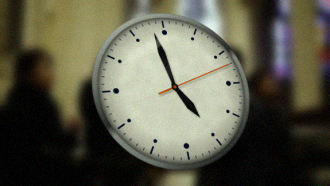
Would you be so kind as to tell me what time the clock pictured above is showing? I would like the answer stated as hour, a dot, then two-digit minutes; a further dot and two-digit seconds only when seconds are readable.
4.58.12
